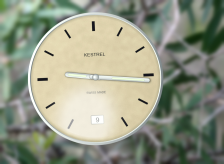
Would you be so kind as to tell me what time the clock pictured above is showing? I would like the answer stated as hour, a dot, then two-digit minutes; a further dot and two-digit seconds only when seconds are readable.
9.16
